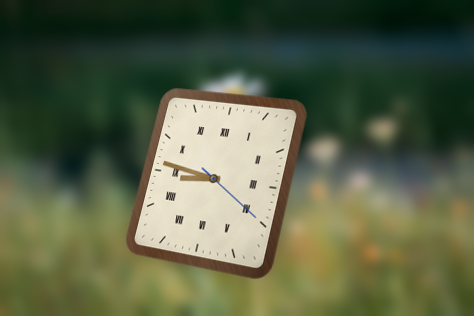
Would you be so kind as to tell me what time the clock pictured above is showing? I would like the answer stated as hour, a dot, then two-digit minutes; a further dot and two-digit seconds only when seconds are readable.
8.46.20
